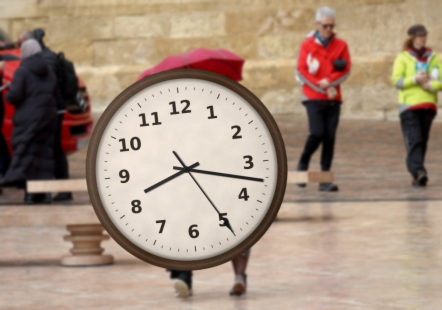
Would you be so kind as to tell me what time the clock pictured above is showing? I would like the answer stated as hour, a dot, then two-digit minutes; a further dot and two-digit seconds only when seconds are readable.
8.17.25
